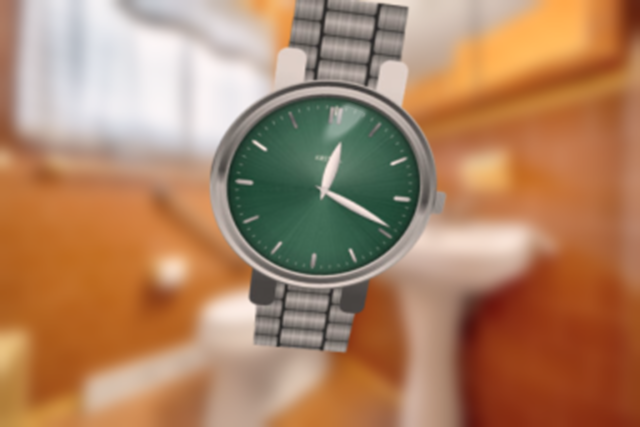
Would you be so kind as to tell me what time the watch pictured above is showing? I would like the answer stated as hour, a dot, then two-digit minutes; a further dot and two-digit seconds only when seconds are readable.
12.19
